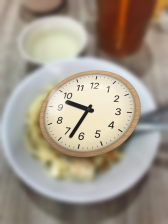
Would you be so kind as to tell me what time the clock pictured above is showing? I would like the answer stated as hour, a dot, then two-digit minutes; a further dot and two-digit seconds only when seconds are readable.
9.33
